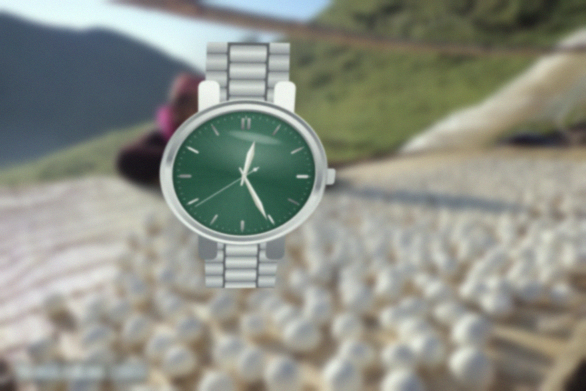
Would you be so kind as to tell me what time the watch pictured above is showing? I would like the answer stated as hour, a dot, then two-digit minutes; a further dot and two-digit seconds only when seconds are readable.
12.25.39
